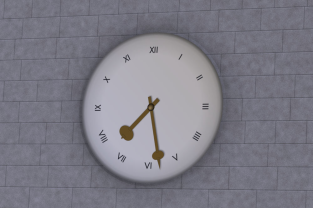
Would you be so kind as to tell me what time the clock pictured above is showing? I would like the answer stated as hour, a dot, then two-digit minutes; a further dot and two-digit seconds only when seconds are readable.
7.28
